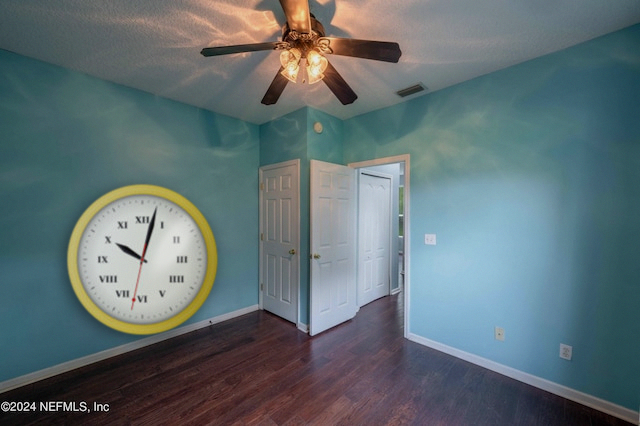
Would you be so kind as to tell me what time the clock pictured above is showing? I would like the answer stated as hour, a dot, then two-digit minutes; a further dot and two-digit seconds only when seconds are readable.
10.02.32
